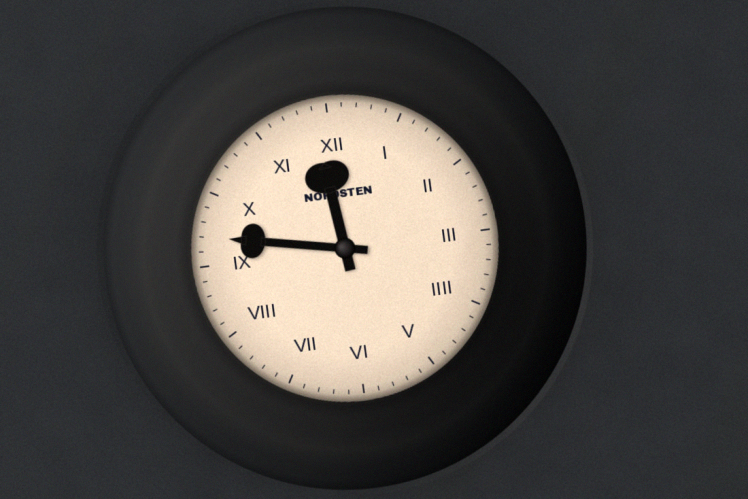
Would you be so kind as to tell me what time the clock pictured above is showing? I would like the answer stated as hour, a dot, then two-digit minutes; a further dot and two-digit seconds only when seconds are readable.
11.47
